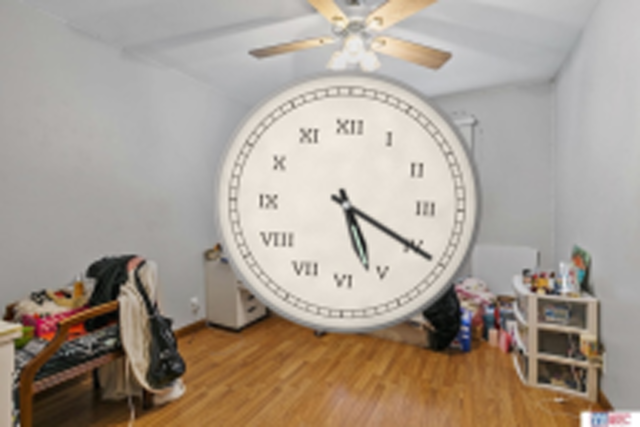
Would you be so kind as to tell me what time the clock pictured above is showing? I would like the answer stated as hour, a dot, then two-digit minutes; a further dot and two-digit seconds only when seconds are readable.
5.20
